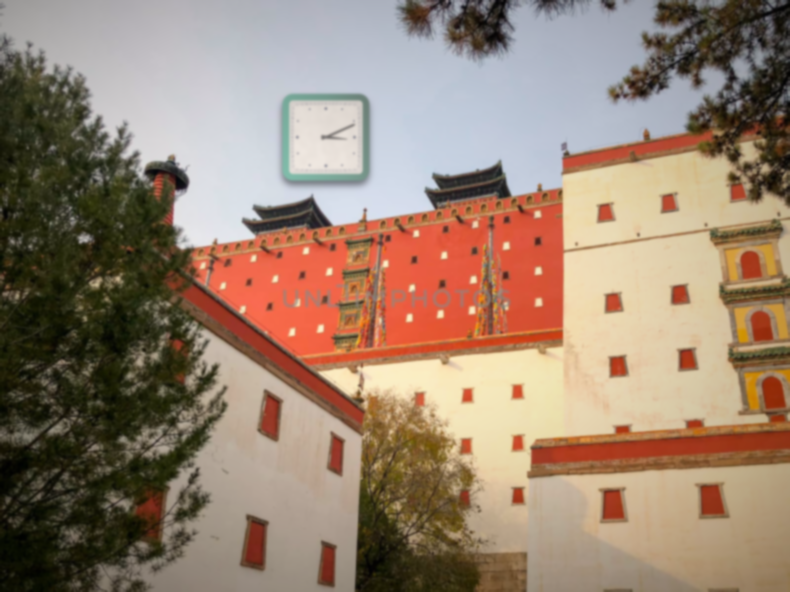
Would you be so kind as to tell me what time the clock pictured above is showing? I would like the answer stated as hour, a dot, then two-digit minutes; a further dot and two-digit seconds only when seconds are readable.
3.11
